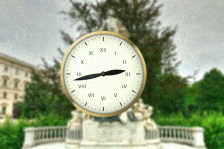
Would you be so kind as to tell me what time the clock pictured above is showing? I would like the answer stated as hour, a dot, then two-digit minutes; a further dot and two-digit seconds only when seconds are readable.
2.43
